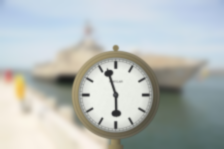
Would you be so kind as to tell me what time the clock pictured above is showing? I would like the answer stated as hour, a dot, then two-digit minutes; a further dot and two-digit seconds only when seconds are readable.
5.57
